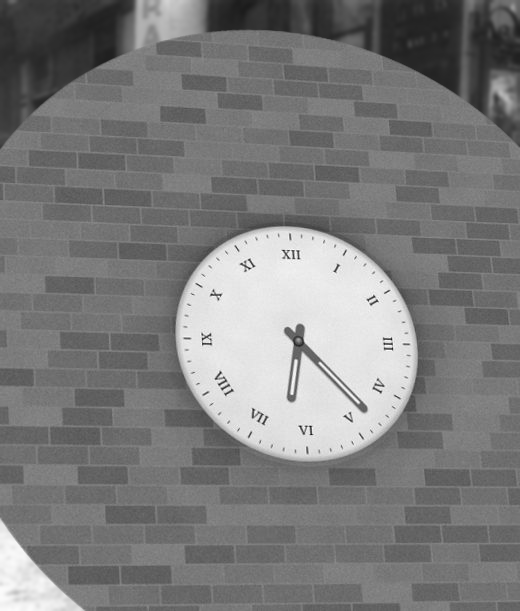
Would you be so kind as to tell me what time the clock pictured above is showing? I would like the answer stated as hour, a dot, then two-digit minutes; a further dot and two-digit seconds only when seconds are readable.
6.23
